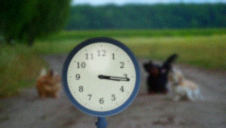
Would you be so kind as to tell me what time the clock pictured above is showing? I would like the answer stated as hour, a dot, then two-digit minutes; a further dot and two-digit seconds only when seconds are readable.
3.16
